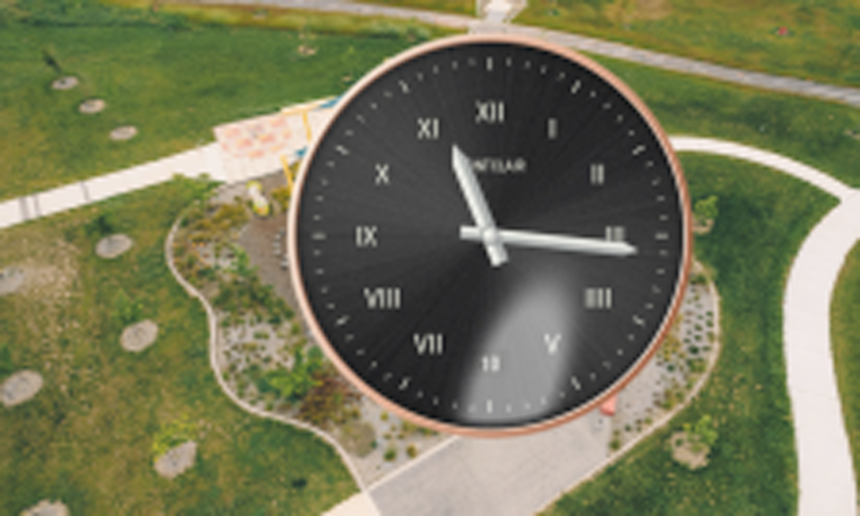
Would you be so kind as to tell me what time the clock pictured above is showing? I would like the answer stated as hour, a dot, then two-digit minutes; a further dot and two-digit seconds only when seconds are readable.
11.16
